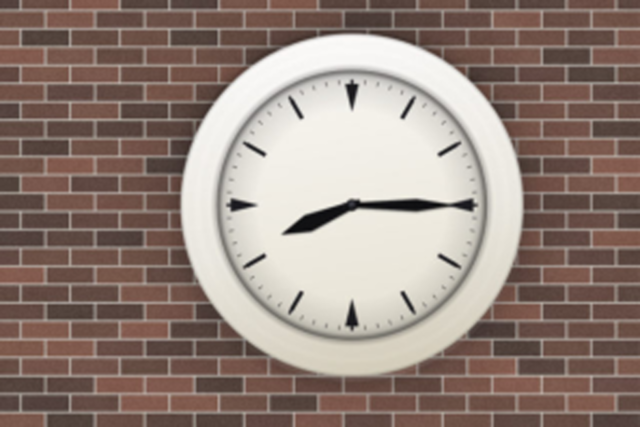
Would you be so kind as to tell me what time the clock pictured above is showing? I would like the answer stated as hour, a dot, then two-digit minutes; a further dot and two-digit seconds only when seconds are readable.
8.15
